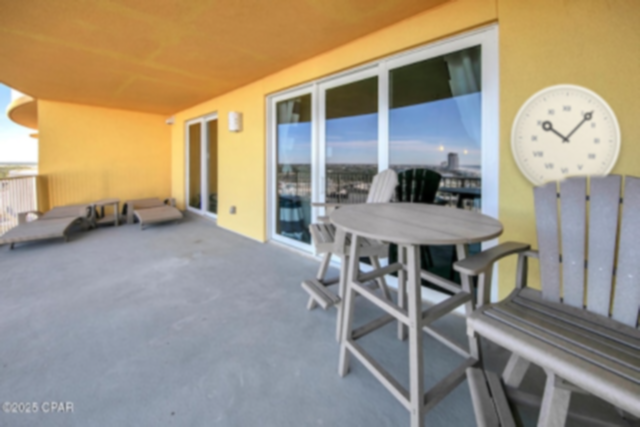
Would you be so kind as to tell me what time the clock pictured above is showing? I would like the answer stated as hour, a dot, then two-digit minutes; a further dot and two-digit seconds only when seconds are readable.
10.07
